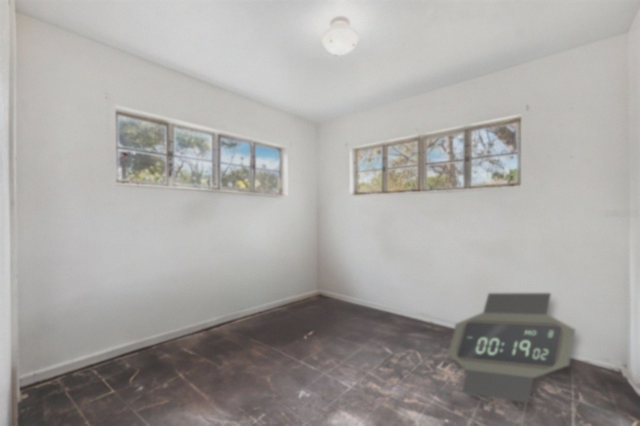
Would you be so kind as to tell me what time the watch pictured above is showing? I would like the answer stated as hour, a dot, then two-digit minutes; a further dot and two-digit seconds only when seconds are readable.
0.19
